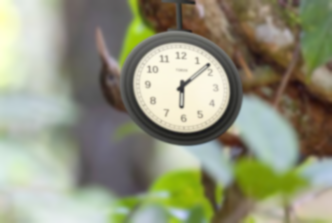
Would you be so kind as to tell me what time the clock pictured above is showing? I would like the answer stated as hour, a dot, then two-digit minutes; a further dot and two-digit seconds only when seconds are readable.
6.08
